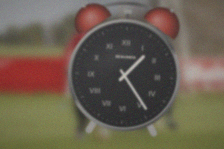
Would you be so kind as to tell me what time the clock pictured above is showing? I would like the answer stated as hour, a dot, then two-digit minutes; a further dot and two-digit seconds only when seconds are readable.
1.24
